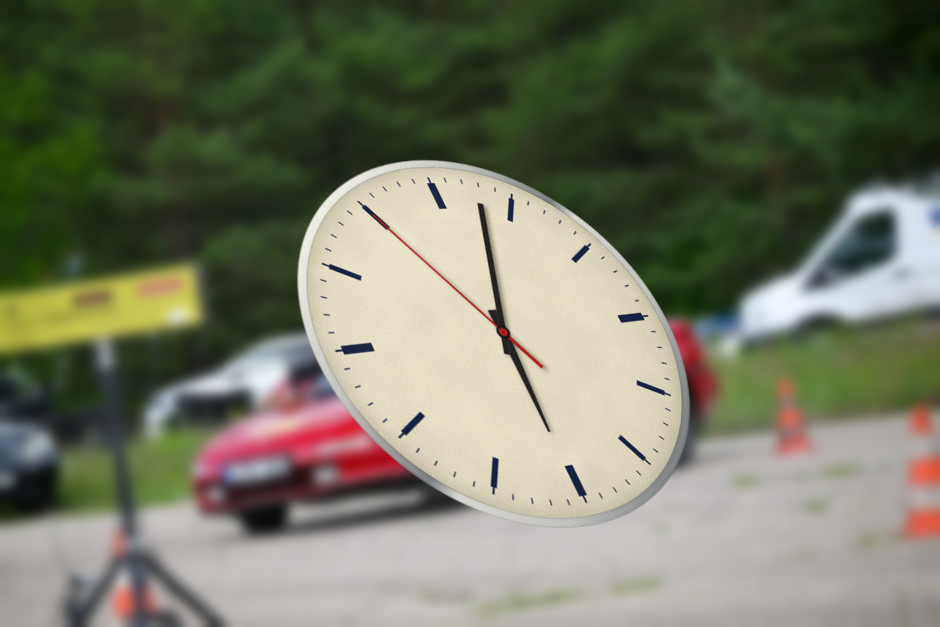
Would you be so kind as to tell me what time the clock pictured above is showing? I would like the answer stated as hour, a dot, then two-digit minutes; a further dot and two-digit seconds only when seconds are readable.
6.02.55
